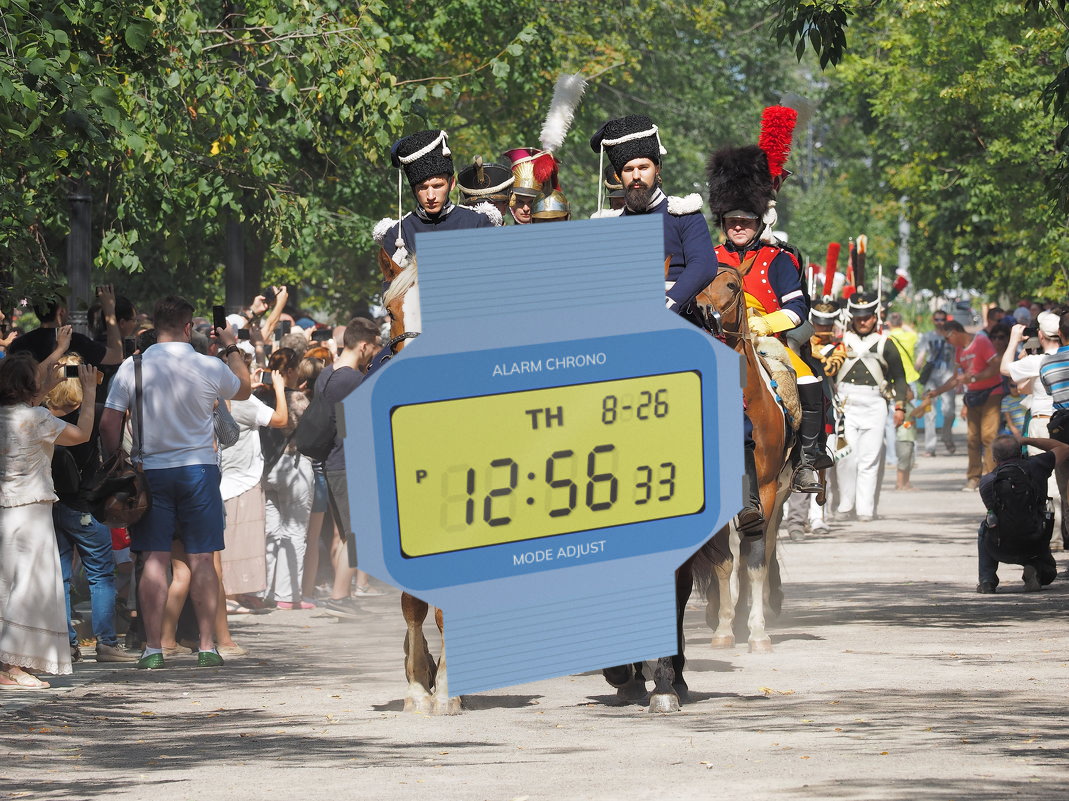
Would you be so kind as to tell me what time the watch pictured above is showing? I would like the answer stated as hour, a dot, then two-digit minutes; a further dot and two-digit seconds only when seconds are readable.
12.56.33
